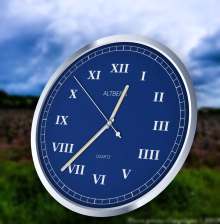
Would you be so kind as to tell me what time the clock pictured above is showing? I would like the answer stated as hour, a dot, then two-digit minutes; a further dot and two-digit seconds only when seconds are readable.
12.36.52
